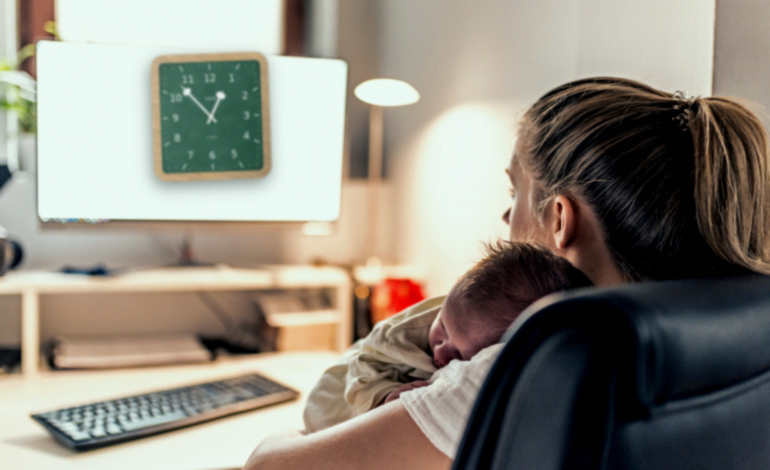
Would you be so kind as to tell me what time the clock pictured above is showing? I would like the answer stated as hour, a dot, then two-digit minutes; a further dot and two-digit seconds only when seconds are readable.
12.53
